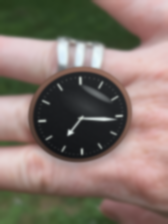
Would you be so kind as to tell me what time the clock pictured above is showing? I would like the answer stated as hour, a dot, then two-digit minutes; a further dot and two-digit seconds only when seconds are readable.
7.16
